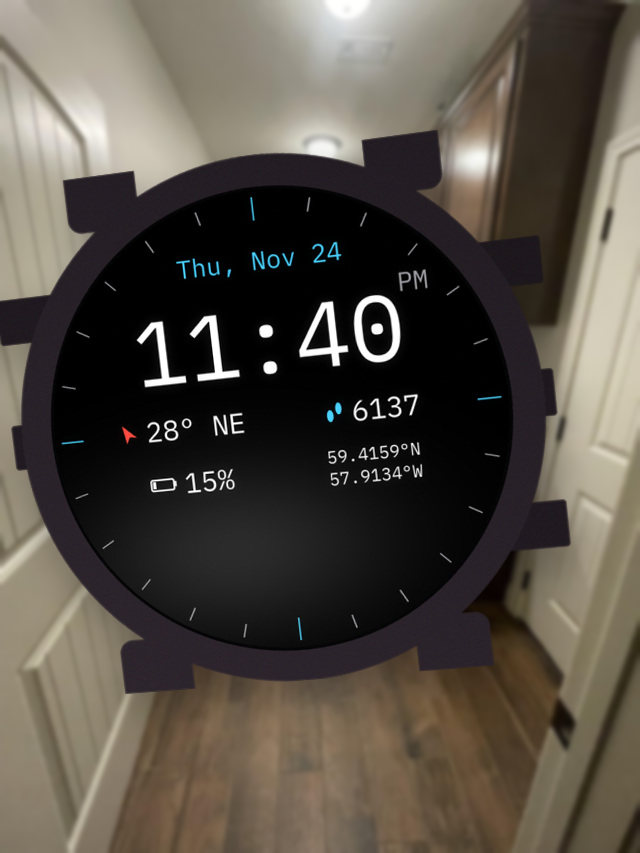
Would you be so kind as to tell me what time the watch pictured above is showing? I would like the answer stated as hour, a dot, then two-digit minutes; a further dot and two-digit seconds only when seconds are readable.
11.40
